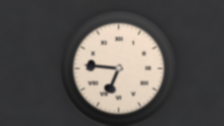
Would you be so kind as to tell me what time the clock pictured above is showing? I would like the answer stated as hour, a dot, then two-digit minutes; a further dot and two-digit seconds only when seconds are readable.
6.46
